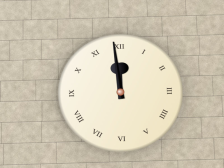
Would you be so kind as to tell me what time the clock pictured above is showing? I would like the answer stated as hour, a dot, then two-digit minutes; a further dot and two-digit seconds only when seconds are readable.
11.59
